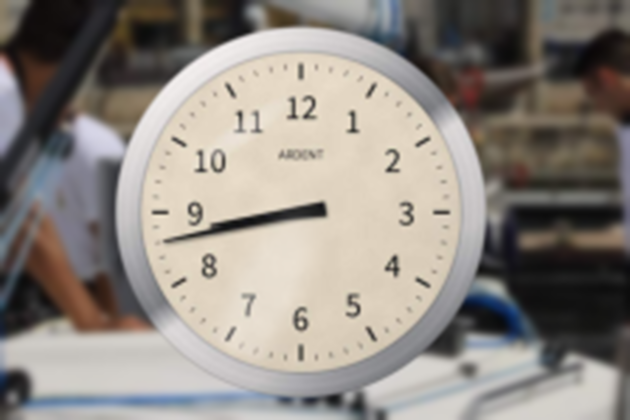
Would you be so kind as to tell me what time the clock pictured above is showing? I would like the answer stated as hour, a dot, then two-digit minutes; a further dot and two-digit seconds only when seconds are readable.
8.43
